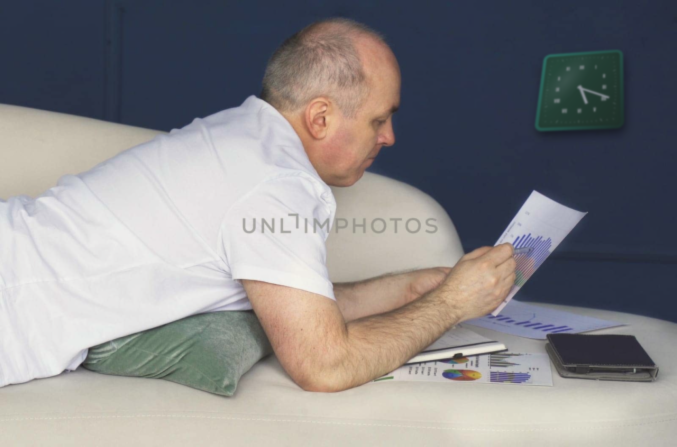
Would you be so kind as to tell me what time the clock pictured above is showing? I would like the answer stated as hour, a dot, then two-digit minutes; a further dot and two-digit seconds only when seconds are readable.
5.19
